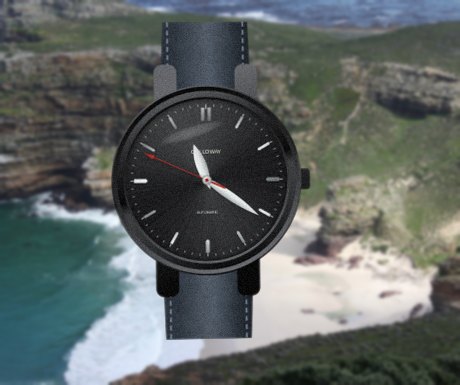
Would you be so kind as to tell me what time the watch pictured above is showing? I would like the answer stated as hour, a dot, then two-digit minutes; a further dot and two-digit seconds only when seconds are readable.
11.20.49
